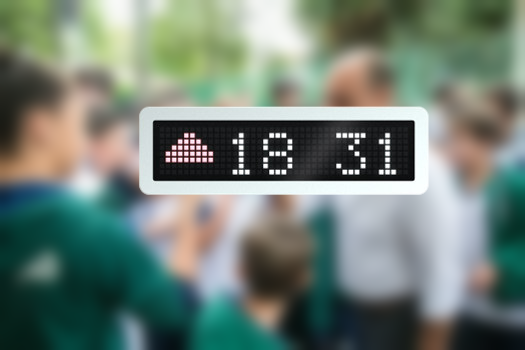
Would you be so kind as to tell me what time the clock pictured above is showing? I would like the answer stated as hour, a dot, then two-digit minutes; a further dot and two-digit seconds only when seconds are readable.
18.31
